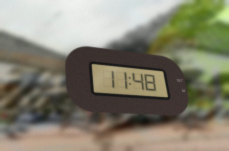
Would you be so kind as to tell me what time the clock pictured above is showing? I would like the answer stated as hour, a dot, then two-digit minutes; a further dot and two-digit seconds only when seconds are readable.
11.48
